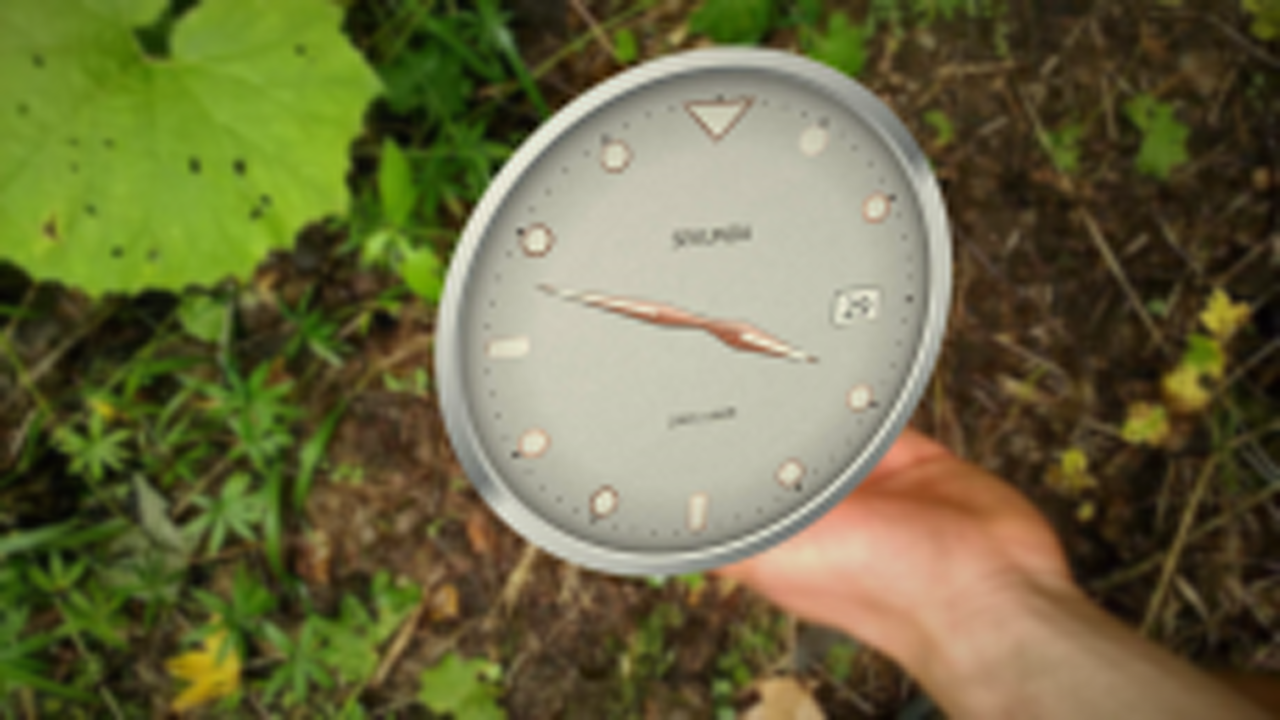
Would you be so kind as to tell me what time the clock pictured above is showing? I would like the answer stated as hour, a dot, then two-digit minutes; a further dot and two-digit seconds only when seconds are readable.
3.48
